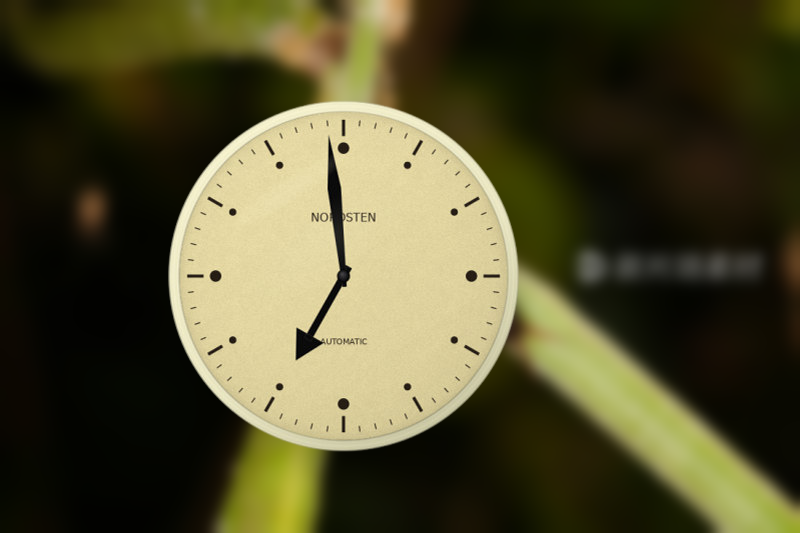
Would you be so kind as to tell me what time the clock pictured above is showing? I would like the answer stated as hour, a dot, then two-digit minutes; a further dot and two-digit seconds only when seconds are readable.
6.59
